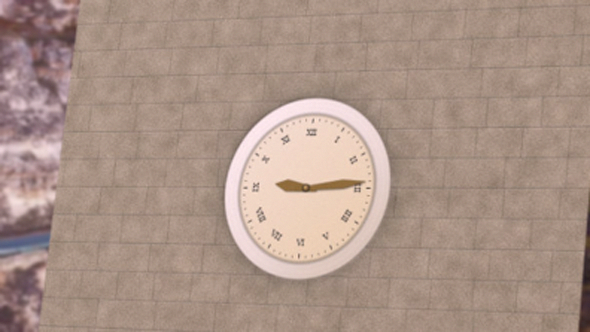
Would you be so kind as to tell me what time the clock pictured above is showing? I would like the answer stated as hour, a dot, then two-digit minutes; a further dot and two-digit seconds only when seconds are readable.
9.14
